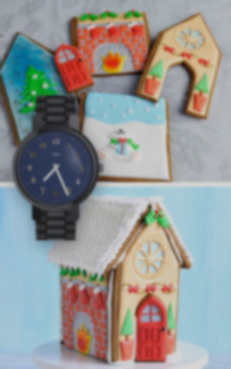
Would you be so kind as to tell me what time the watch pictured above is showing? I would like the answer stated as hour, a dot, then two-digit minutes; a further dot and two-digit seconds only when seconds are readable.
7.26
